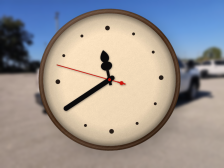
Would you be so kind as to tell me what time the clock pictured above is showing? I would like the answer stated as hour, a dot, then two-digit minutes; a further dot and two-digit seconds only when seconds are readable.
11.39.48
